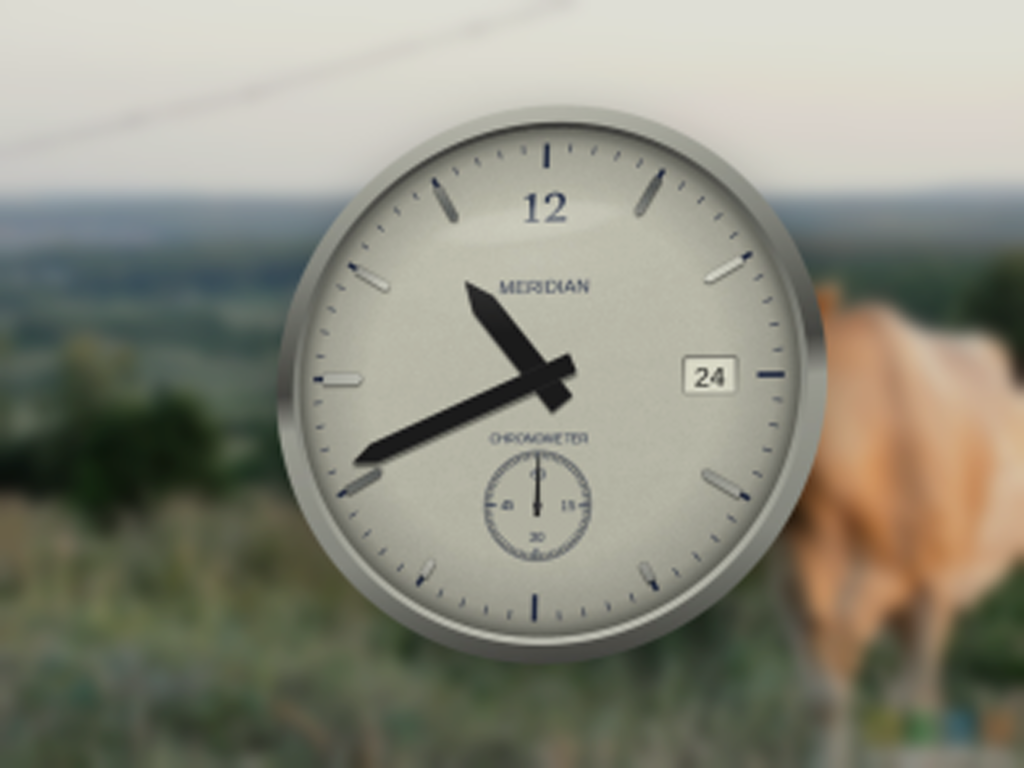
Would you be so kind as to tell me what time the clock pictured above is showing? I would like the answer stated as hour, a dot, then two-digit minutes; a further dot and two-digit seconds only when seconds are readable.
10.41
